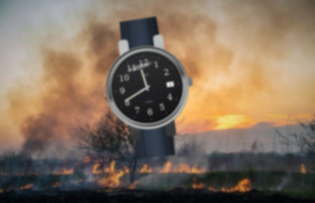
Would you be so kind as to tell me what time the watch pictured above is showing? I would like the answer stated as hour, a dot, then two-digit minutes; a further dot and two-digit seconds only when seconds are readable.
11.41
